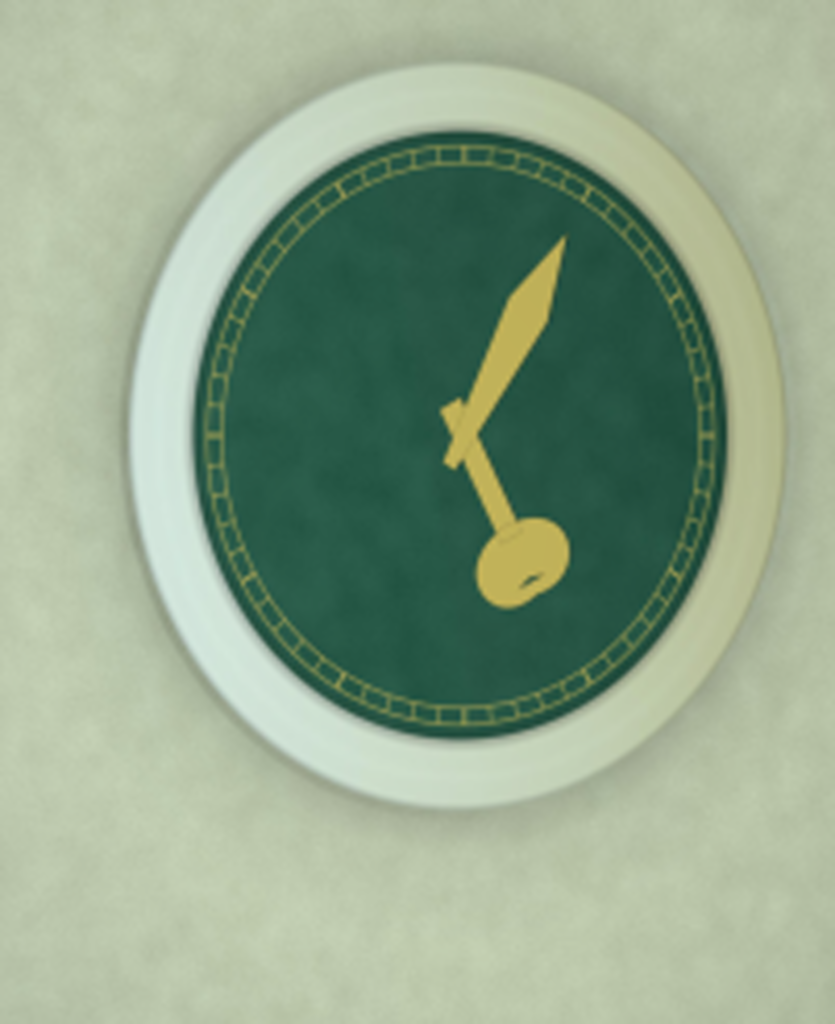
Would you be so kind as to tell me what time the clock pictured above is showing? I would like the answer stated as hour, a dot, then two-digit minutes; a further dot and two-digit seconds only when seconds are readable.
5.05
